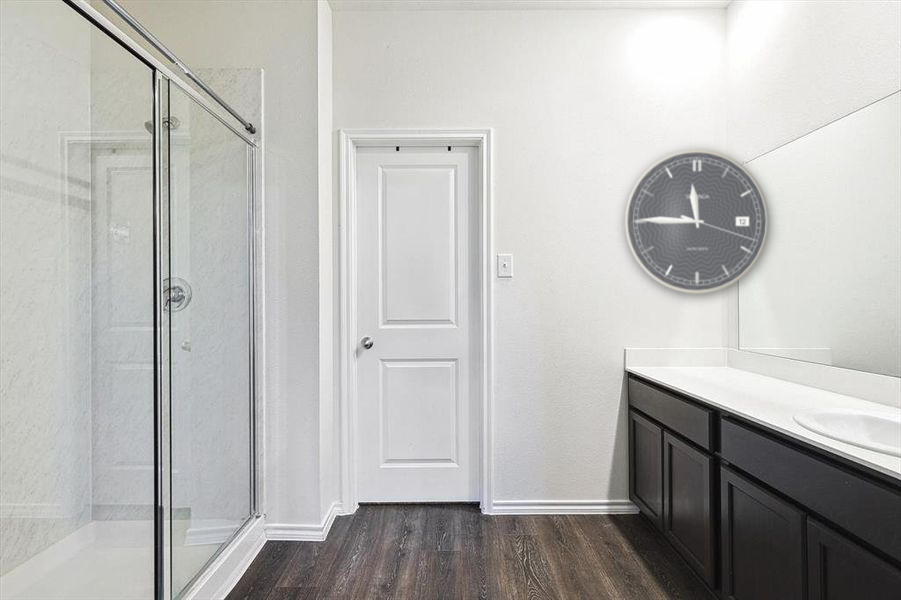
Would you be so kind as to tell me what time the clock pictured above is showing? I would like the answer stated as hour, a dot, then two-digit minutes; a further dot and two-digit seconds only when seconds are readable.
11.45.18
